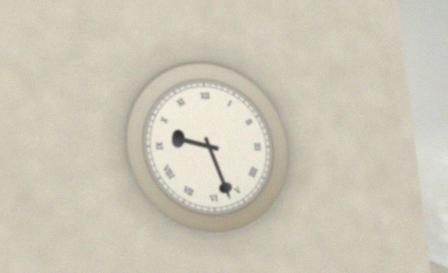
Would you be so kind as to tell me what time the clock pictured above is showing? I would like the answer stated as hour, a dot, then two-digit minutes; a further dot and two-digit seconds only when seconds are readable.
9.27
